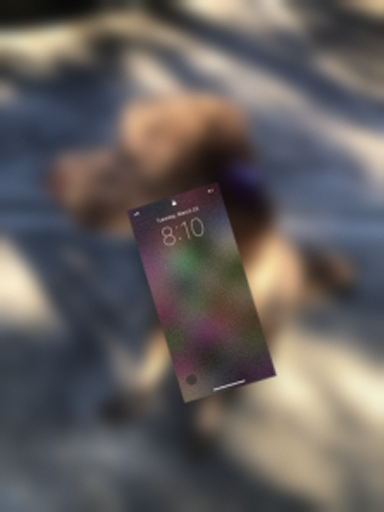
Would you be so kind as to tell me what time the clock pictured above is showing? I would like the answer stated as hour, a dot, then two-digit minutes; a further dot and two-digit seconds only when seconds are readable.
8.10
